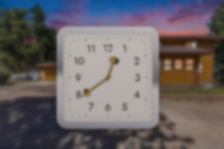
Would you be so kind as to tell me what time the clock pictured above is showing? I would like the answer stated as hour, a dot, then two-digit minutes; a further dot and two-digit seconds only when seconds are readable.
12.39
